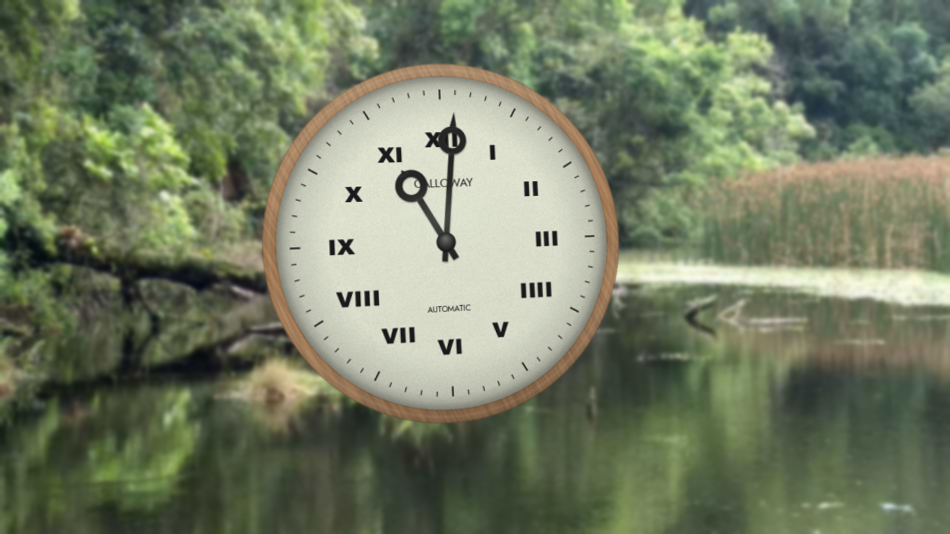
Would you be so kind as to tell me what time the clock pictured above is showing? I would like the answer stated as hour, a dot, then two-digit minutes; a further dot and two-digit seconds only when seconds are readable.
11.01
